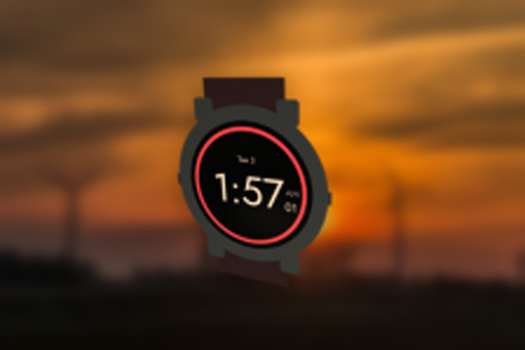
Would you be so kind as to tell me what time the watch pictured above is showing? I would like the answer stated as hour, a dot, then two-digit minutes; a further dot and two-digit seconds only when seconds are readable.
1.57
